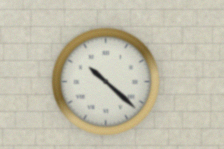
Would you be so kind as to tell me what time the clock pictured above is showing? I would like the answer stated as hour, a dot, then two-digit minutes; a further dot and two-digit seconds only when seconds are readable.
10.22
